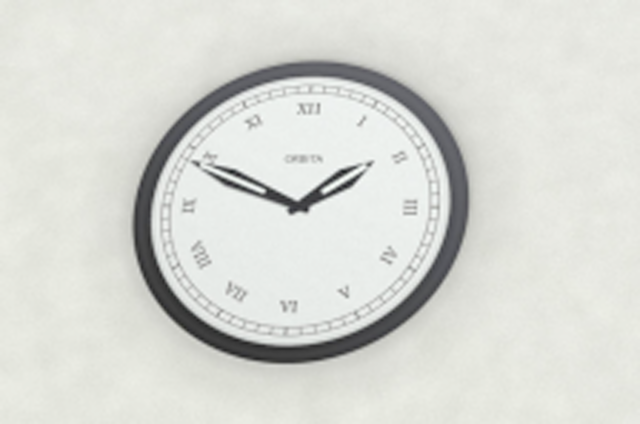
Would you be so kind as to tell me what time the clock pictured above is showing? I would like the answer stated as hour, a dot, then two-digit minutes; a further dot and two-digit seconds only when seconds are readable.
1.49
